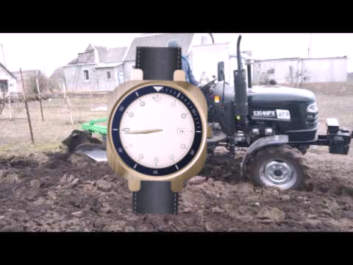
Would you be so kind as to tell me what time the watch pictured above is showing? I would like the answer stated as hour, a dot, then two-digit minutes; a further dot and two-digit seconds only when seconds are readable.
8.44
